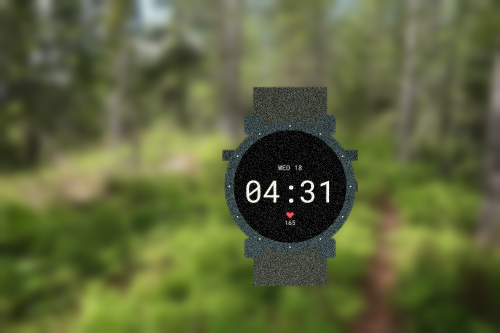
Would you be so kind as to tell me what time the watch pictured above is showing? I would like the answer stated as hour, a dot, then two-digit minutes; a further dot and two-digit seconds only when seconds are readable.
4.31
